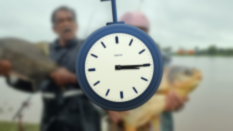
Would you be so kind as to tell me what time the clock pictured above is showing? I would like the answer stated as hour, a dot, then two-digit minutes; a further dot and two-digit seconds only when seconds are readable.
3.15
